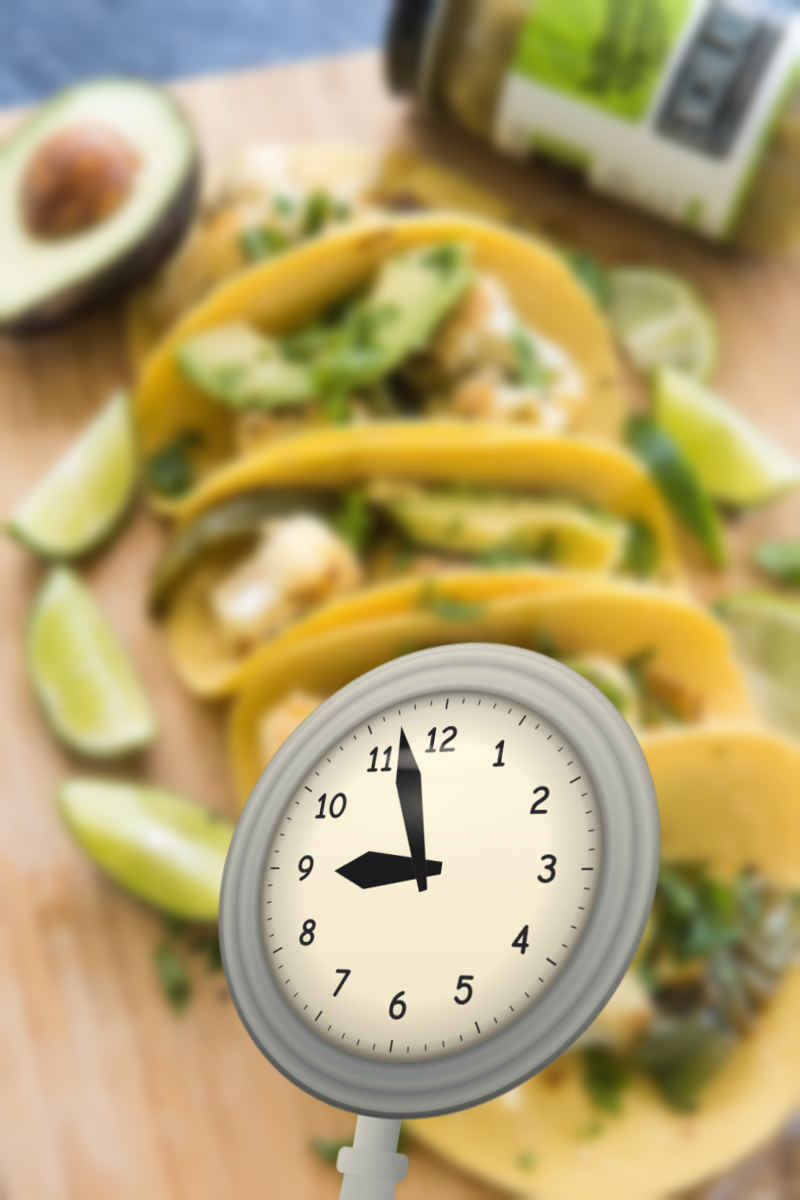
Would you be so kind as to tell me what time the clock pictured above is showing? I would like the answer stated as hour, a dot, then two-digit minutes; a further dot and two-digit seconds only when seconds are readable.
8.57
